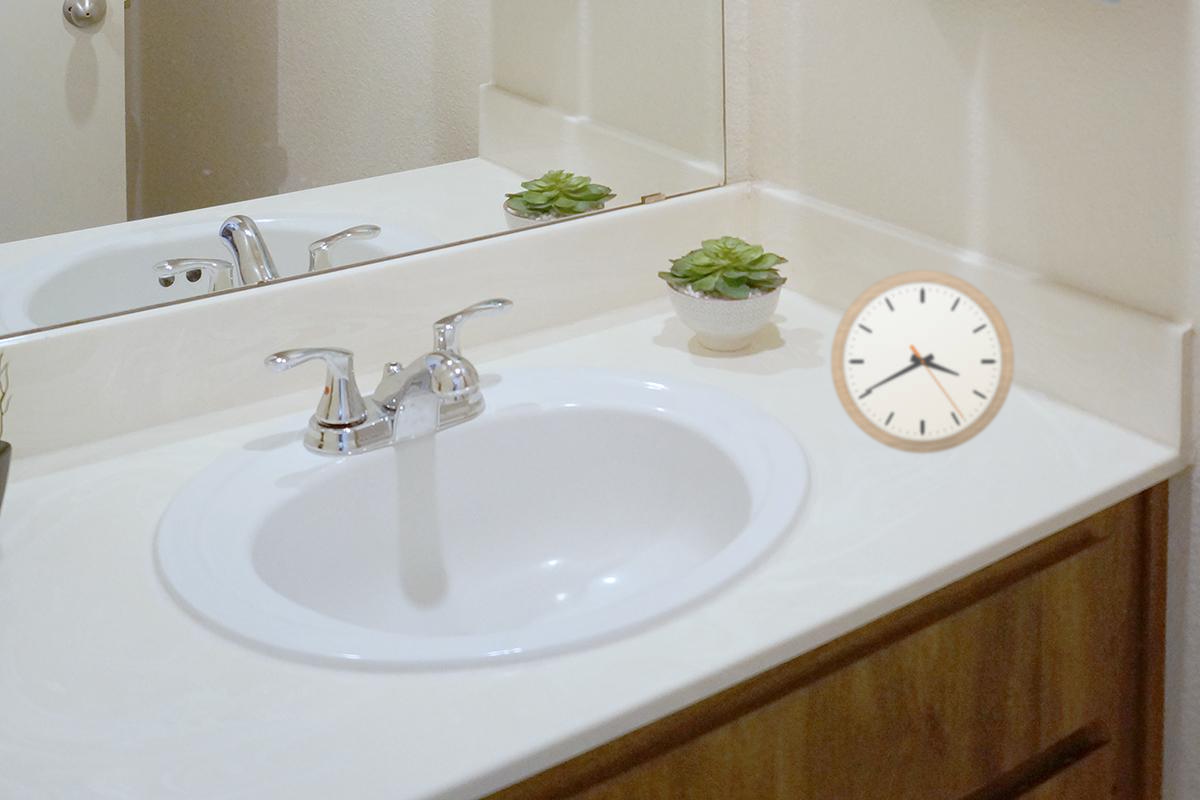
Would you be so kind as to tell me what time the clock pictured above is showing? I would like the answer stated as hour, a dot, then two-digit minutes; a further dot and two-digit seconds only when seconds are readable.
3.40.24
